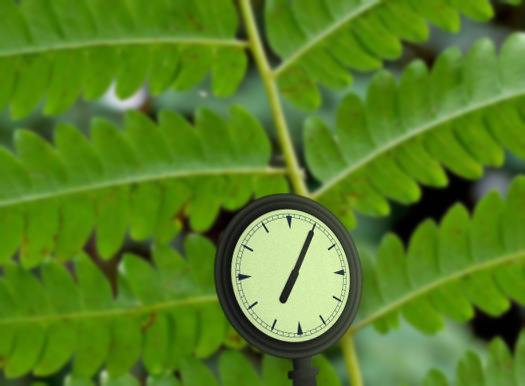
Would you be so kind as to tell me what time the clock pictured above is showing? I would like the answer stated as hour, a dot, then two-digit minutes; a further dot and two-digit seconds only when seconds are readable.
7.05
